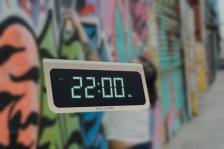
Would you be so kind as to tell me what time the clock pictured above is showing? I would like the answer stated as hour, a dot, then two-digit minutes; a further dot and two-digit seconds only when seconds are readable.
22.00
